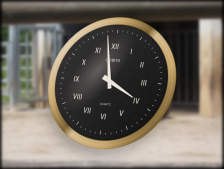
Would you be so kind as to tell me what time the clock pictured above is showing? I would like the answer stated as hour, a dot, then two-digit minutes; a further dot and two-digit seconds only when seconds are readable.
3.58
